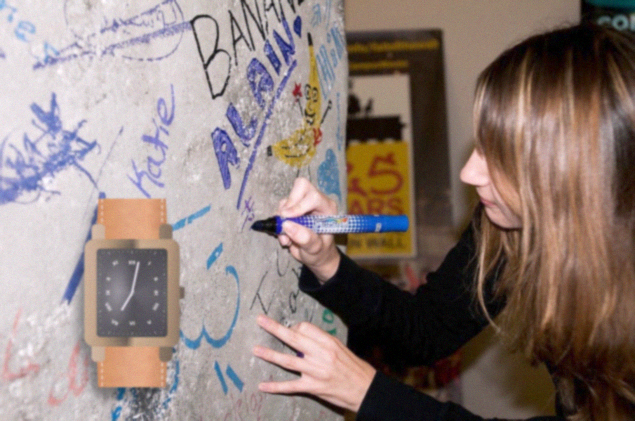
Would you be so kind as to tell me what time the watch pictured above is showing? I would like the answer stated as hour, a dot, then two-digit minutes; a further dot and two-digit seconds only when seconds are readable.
7.02
